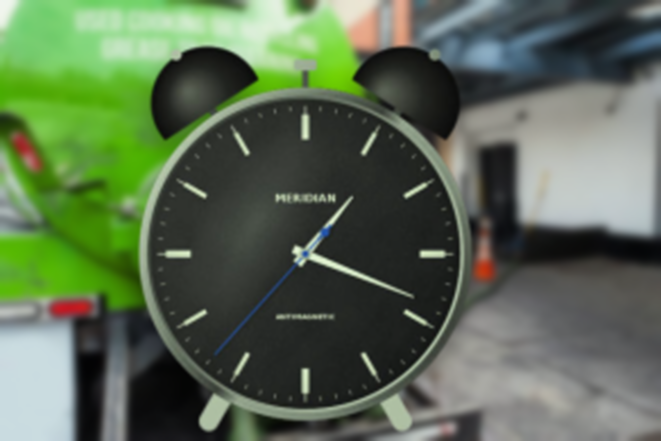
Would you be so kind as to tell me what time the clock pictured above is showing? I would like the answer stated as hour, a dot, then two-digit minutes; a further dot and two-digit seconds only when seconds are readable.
1.18.37
